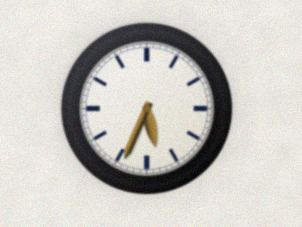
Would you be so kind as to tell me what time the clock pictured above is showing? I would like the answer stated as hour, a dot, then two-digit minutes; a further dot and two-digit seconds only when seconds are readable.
5.34
